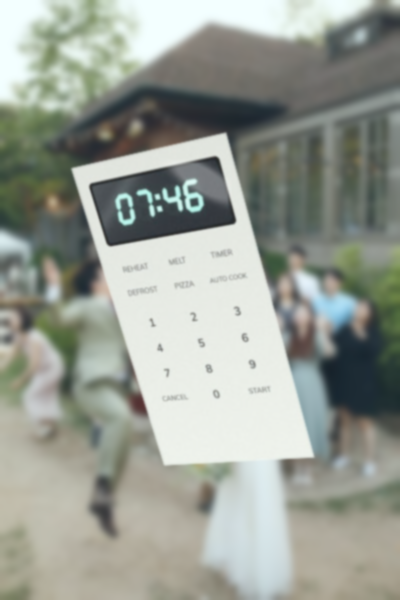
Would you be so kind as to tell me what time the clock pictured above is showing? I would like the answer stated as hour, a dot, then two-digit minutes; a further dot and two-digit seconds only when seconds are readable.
7.46
